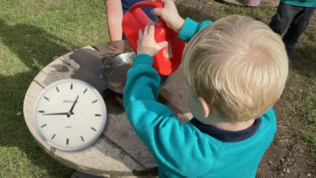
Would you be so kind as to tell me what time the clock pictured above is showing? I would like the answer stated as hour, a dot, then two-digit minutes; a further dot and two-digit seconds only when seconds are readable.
12.44
